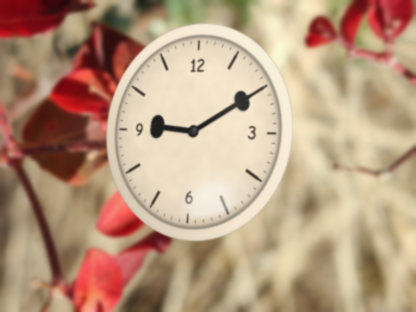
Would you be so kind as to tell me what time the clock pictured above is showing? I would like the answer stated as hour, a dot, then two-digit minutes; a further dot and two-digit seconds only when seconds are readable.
9.10
